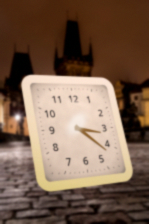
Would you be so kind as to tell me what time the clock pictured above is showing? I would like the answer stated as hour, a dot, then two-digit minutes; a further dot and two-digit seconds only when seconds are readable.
3.22
